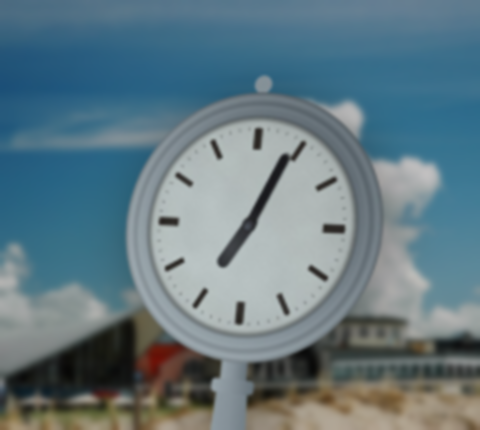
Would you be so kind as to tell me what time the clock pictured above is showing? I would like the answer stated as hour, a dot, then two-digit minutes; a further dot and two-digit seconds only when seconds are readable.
7.04
